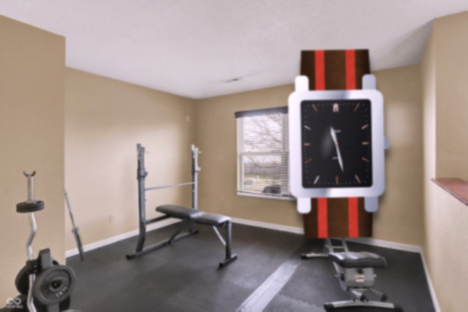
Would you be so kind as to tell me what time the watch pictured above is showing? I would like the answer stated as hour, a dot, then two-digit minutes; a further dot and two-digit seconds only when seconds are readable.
11.28
